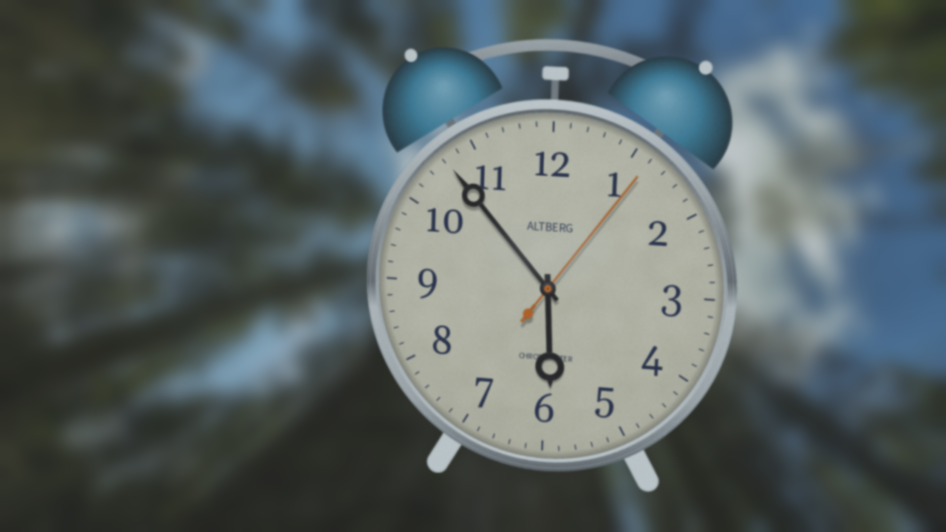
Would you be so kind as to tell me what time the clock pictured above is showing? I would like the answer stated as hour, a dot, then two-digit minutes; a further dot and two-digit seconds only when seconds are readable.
5.53.06
